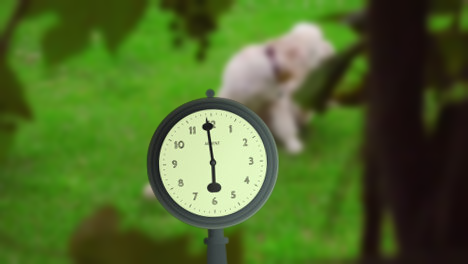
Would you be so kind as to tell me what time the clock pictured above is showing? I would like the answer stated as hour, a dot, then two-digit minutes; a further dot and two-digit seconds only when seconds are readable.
5.59
